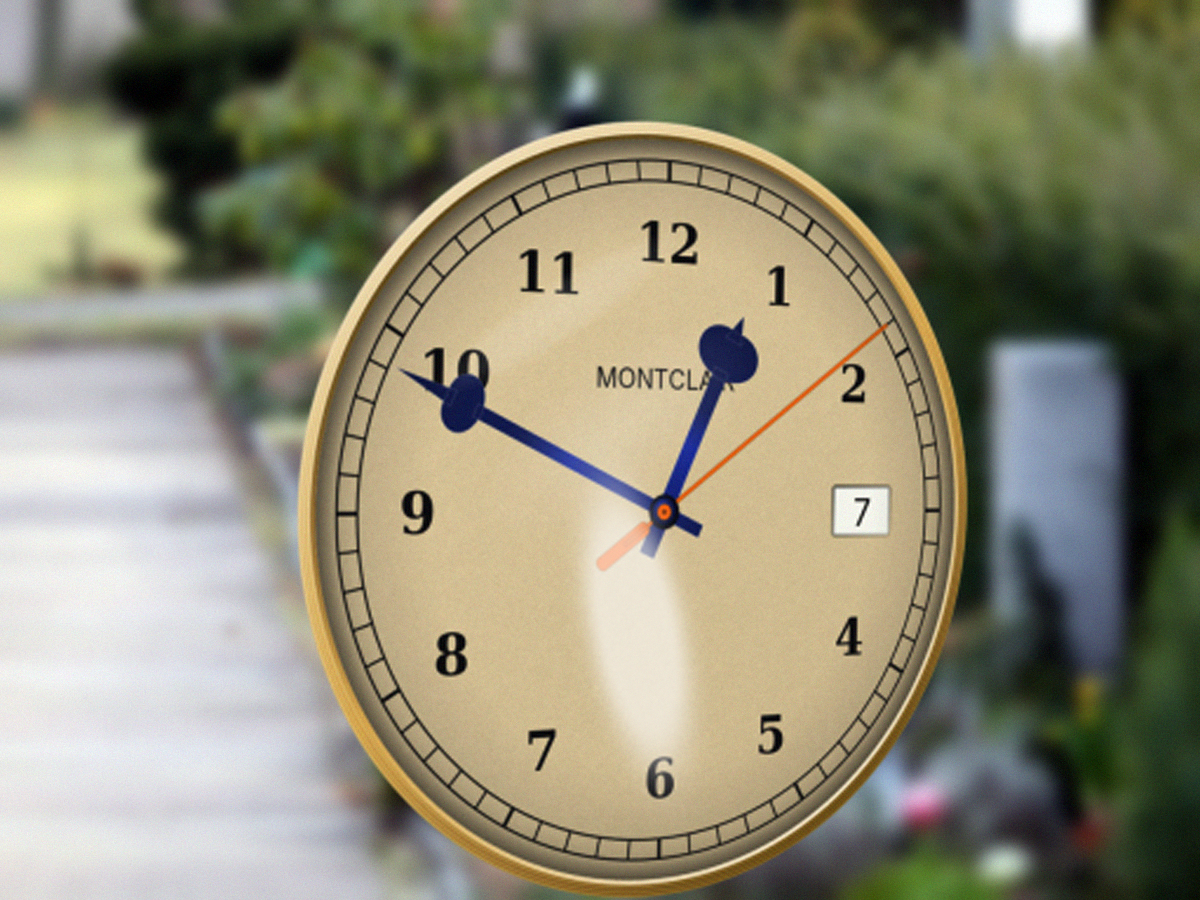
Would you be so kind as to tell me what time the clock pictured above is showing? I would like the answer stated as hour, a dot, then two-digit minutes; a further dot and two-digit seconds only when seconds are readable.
12.49.09
